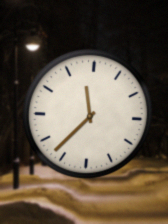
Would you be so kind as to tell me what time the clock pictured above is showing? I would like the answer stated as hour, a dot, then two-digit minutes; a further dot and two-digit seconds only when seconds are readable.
11.37
